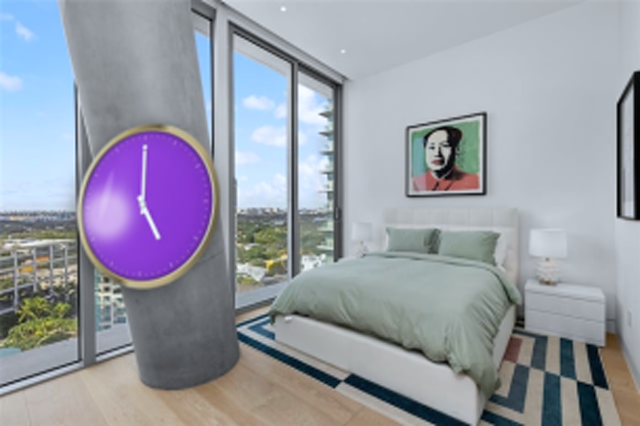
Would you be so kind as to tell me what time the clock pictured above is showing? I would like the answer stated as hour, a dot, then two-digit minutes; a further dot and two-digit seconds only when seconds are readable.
5.00
